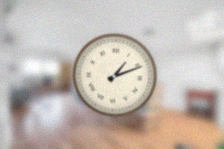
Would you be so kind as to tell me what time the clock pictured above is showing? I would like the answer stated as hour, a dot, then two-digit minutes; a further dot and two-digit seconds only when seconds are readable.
1.11
